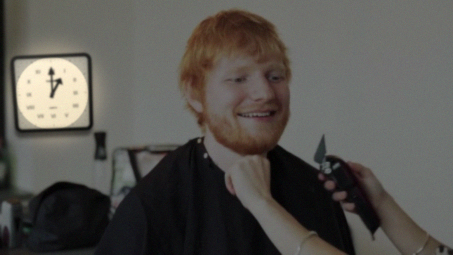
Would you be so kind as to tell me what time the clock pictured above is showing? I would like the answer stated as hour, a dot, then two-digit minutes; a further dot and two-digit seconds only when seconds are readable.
1.00
